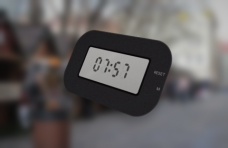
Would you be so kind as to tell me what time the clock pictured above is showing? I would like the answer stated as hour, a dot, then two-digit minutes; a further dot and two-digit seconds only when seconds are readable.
7.57
